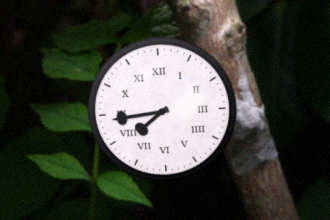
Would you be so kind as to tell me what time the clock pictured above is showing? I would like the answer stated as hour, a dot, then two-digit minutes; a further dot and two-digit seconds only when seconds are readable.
7.44
